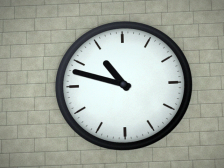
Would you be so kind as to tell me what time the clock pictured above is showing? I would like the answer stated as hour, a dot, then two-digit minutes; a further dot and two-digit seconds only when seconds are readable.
10.48
